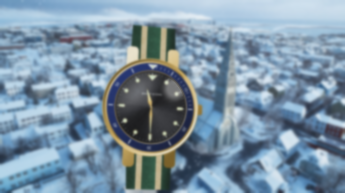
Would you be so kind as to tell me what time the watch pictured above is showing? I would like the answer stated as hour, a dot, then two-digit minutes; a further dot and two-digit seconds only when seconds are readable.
11.30
